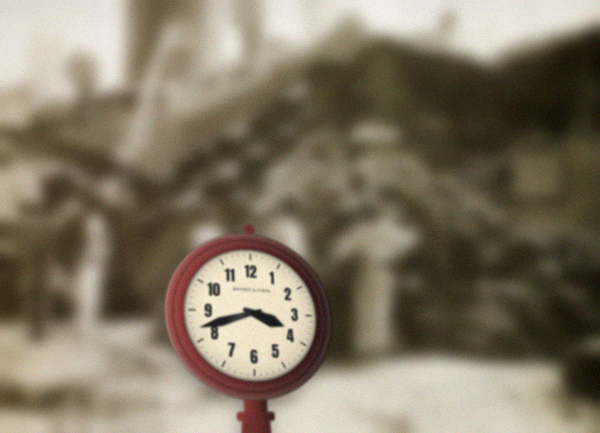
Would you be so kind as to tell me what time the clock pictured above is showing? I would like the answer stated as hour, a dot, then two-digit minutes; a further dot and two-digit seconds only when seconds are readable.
3.42
